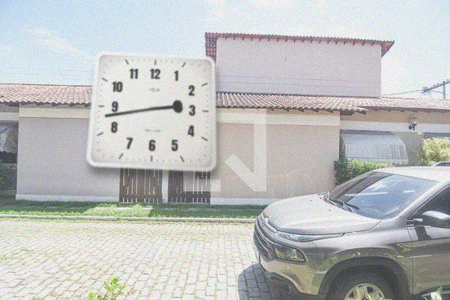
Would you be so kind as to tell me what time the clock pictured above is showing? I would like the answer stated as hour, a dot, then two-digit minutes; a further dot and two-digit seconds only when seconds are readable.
2.43
